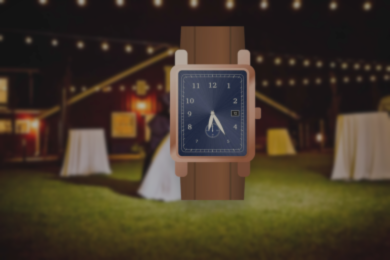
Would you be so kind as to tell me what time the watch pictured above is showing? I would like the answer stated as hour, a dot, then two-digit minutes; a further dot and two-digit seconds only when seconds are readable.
6.25
